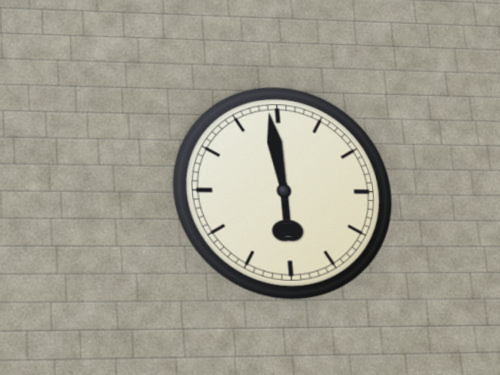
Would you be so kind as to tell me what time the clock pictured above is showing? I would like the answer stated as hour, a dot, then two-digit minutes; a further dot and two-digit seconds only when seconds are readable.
5.59
